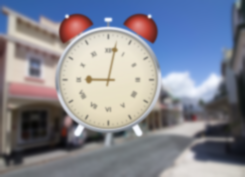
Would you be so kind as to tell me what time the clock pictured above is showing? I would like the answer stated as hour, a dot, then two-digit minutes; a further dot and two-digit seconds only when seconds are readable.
9.02
